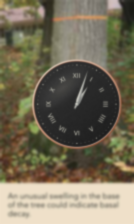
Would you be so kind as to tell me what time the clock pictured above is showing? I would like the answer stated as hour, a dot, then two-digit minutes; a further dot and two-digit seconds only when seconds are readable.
1.03
